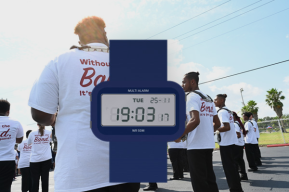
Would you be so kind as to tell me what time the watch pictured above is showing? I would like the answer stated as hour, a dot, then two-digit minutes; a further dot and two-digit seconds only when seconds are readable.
19.03.17
